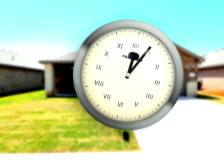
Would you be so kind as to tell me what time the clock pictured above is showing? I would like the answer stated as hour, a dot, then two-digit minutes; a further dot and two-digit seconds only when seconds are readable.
12.04
